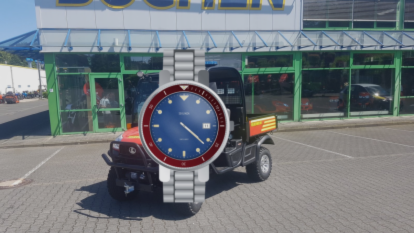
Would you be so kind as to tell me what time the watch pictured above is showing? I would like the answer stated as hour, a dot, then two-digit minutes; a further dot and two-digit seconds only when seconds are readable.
4.22
